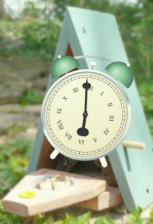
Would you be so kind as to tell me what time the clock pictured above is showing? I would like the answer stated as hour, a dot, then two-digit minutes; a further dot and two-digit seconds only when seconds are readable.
5.59
